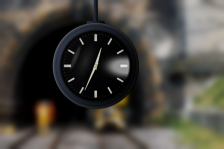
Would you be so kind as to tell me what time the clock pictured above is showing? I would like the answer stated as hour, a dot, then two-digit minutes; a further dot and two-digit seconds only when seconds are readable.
12.34
